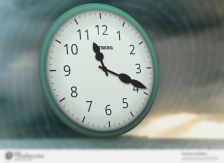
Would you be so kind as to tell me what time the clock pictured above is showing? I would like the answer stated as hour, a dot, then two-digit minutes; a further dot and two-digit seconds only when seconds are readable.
11.19
